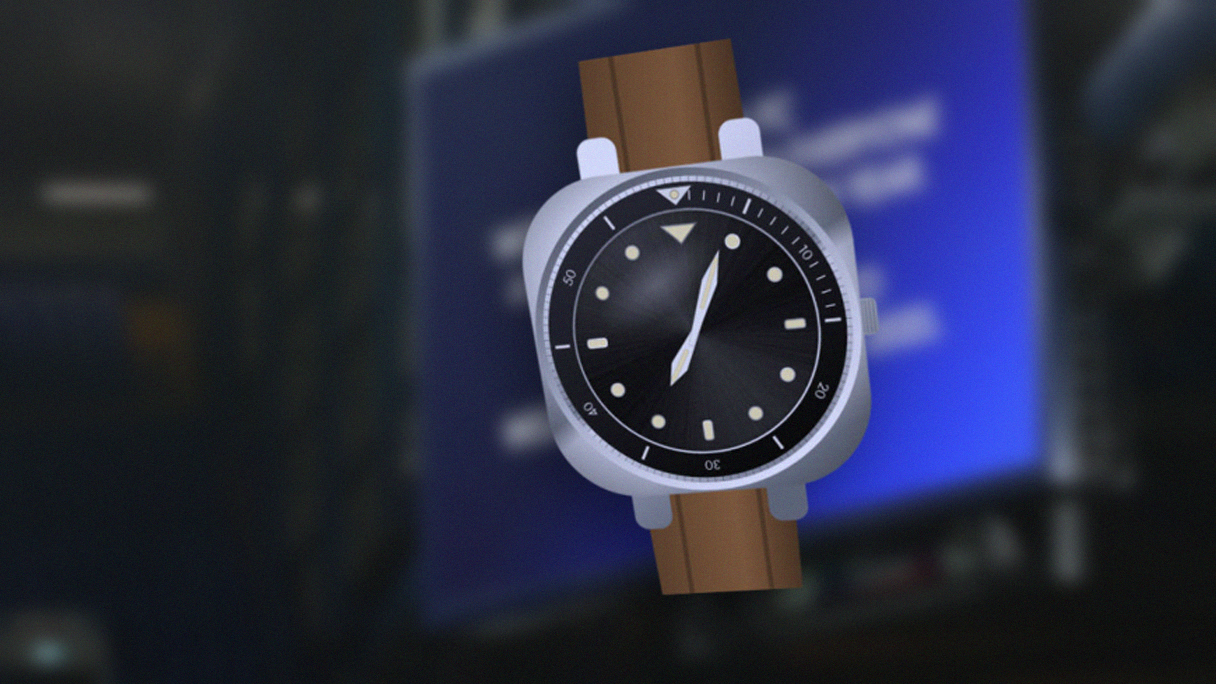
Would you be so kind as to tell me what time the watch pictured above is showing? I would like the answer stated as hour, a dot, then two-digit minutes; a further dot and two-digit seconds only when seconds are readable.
7.04
